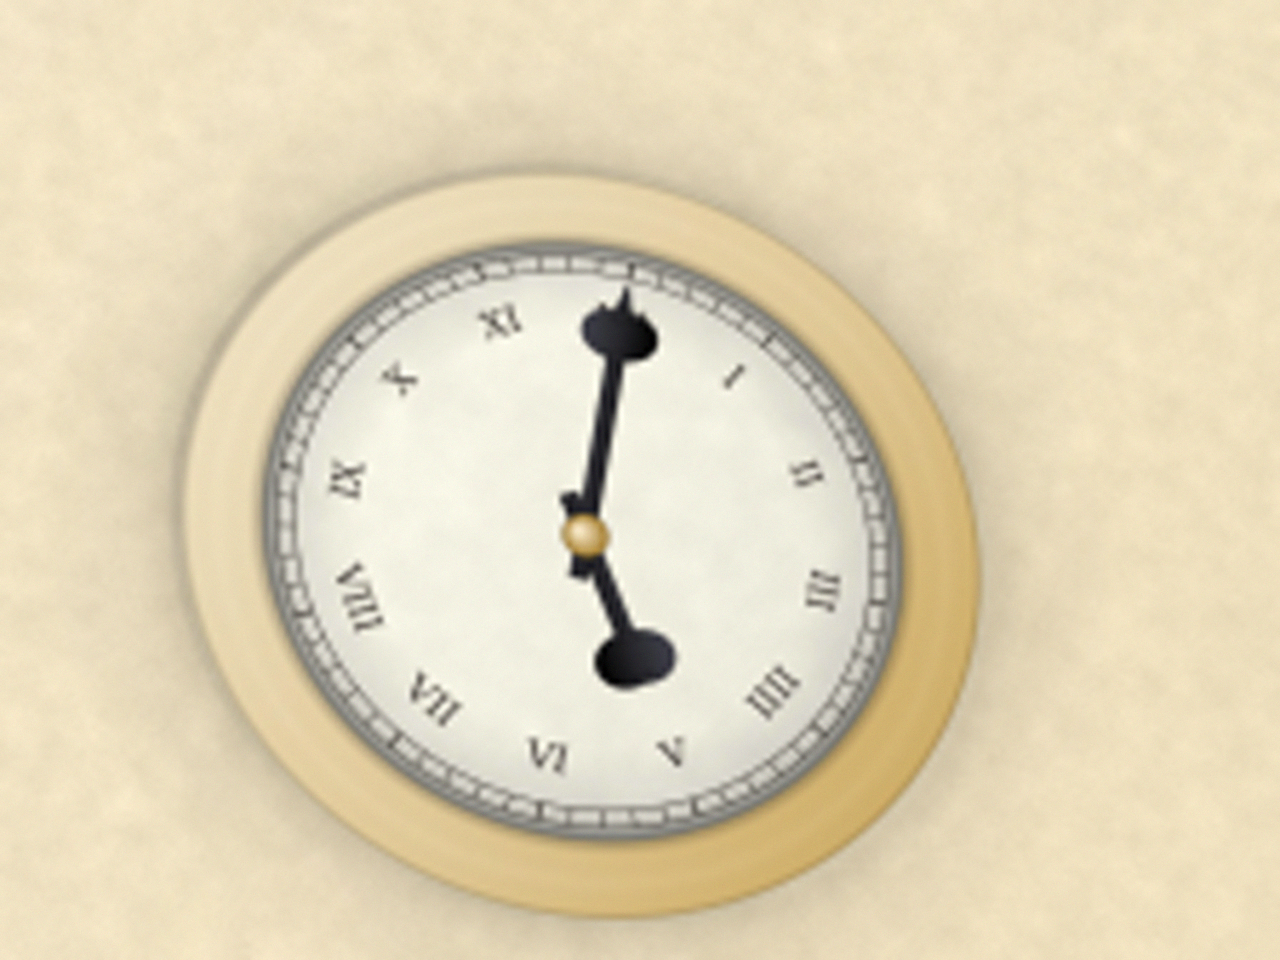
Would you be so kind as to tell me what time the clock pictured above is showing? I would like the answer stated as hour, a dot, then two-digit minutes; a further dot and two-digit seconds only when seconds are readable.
5.00
